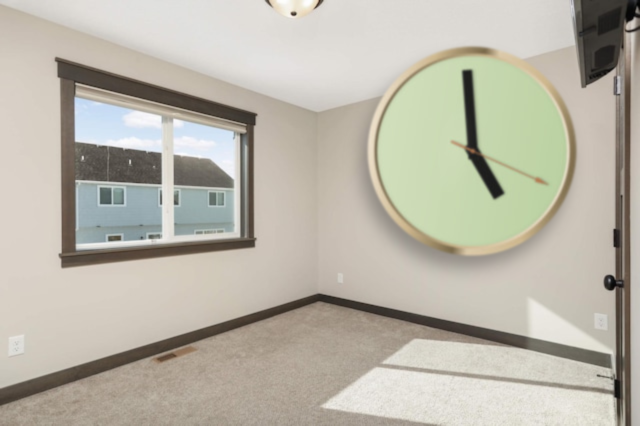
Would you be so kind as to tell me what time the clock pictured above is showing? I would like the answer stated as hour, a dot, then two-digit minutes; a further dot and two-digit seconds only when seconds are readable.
4.59.19
